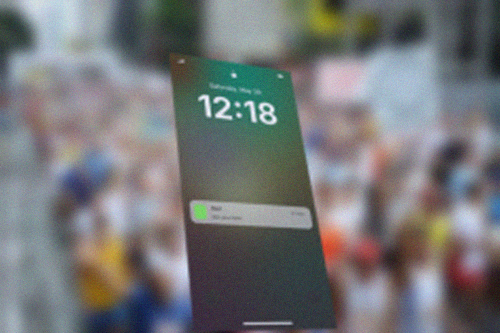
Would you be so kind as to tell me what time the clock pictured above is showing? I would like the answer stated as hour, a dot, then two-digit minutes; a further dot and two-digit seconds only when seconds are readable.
12.18
